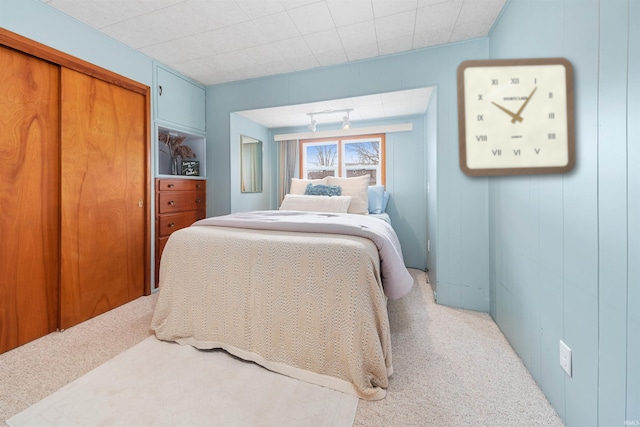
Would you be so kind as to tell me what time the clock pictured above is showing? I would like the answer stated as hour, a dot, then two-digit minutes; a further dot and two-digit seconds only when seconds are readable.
10.06
